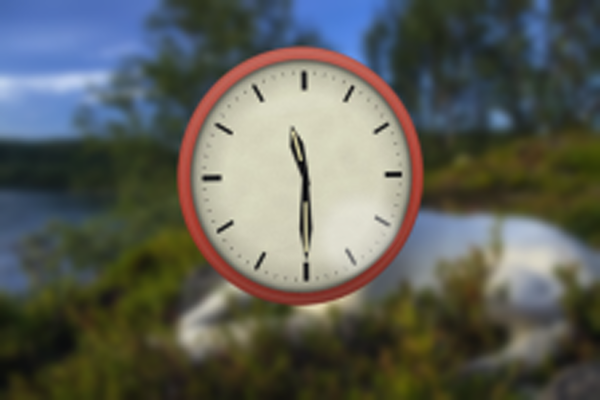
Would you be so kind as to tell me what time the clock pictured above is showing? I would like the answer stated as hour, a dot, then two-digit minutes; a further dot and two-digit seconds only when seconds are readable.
11.30
